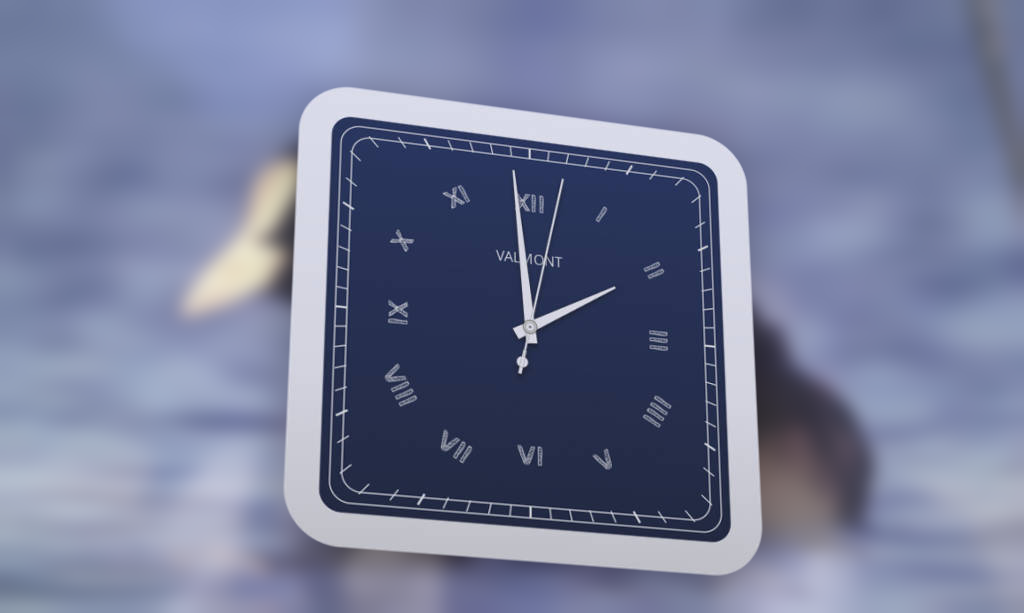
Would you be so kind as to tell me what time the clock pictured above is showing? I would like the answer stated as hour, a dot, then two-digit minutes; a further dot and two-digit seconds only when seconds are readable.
1.59.02
